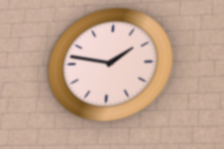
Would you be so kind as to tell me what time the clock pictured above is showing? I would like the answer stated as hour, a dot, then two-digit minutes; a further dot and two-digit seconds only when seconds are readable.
1.47
